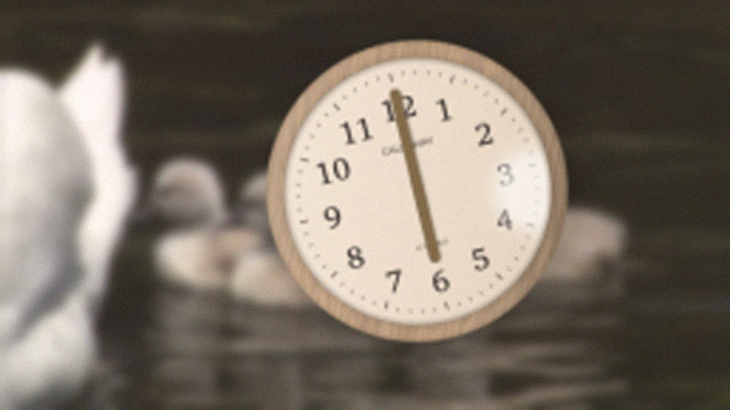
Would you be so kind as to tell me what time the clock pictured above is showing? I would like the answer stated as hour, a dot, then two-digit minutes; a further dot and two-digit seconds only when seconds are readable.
6.00
